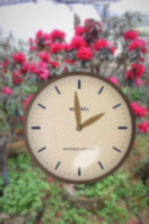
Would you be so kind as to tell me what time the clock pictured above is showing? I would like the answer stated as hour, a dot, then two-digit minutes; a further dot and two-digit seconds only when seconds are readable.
1.59
